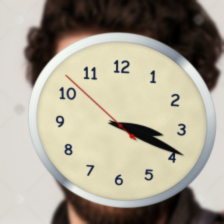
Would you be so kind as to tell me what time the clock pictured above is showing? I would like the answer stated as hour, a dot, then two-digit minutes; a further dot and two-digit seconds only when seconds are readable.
3.18.52
